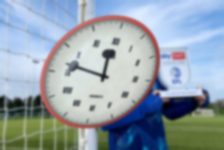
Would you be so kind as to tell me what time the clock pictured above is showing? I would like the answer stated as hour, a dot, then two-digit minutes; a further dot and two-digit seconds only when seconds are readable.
11.47
